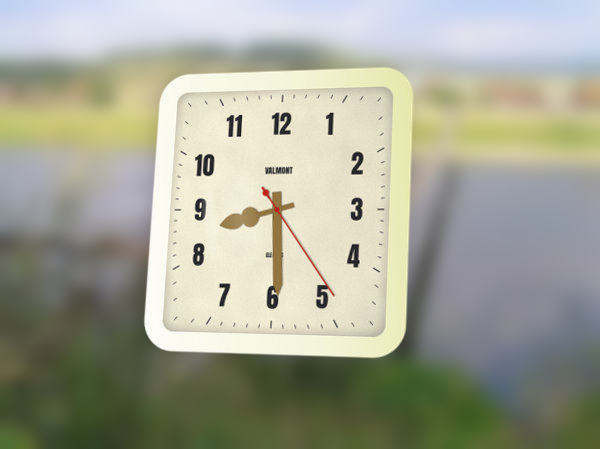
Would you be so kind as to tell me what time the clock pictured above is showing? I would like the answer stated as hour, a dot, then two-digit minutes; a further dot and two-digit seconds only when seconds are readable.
8.29.24
